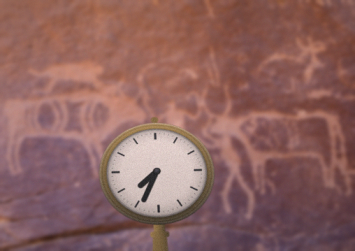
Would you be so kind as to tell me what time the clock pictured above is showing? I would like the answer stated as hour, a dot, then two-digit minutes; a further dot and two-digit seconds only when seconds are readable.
7.34
